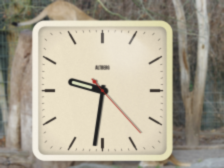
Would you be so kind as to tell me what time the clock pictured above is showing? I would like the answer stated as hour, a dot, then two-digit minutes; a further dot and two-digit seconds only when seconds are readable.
9.31.23
